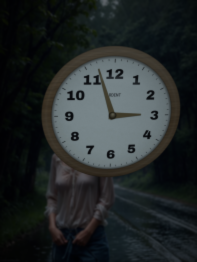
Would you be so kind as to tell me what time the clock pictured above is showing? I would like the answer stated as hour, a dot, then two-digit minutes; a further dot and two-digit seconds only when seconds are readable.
2.57
